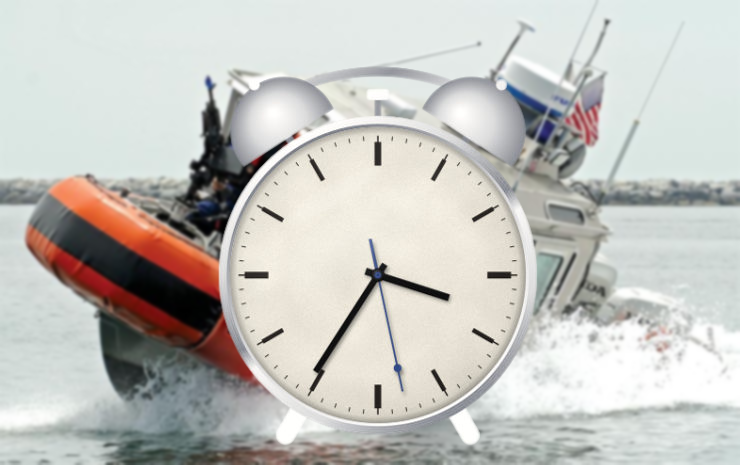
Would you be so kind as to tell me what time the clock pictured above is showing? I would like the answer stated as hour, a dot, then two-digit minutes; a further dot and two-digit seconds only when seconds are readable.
3.35.28
